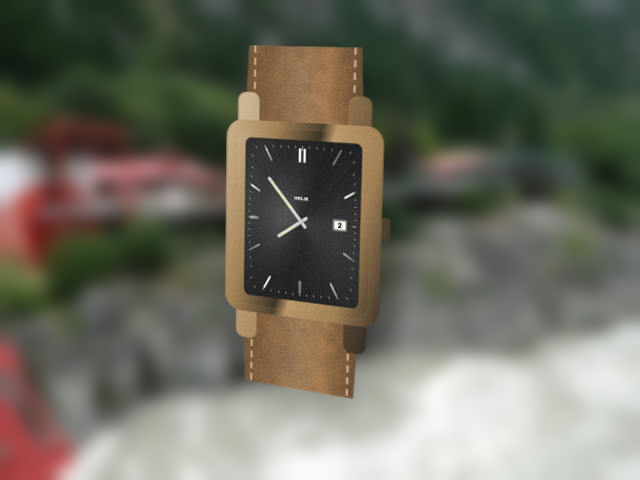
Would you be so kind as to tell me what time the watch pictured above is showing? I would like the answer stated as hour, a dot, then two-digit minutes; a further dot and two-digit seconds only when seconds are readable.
7.53
